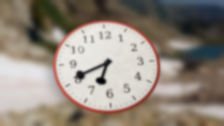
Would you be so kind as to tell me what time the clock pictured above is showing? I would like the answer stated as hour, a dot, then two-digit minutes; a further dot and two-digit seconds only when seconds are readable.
6.41
